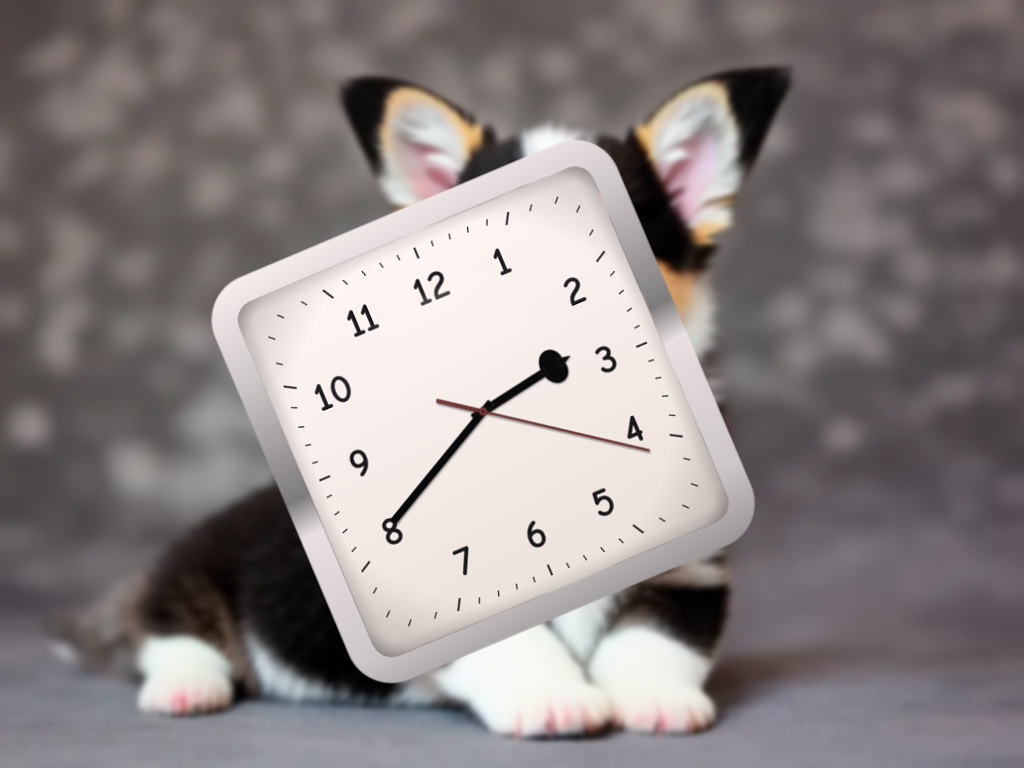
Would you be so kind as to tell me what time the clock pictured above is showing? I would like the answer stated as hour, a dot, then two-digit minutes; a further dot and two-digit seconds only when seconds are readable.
2.40.21
